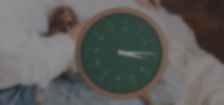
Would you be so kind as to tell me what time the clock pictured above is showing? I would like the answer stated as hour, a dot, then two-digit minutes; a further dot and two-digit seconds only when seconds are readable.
3.14
